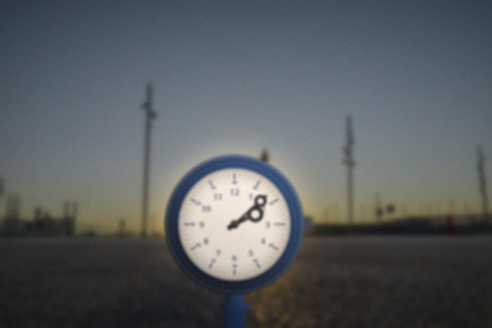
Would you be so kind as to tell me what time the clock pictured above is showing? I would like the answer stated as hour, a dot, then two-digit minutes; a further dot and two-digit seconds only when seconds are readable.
2.08
